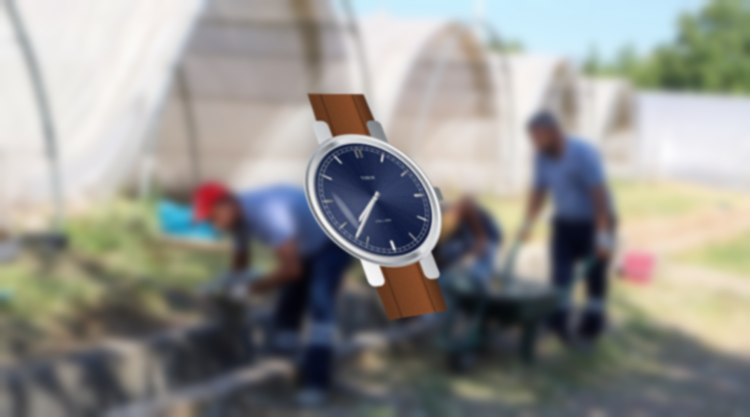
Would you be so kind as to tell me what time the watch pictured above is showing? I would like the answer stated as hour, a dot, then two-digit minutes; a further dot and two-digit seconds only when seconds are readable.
7.37
